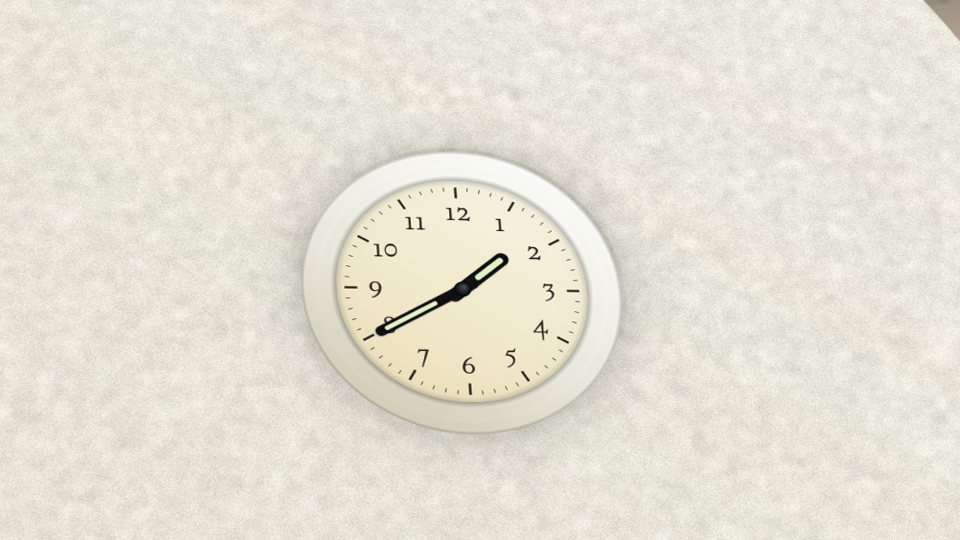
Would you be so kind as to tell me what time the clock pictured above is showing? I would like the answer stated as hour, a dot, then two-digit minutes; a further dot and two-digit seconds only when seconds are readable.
1.40
